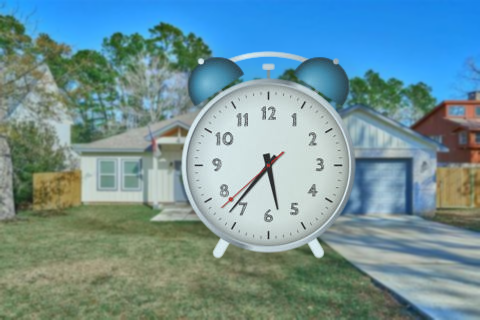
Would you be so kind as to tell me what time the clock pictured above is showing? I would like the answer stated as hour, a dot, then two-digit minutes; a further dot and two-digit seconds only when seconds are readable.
5.36.38
